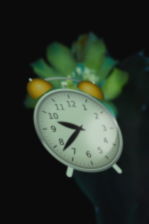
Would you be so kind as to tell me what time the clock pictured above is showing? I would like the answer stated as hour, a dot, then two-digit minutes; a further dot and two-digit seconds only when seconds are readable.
9.38
